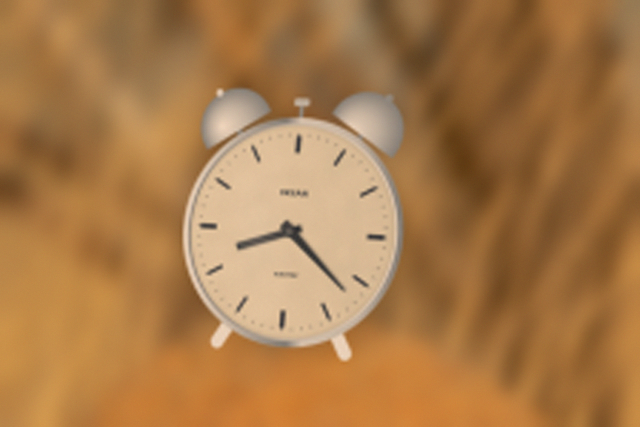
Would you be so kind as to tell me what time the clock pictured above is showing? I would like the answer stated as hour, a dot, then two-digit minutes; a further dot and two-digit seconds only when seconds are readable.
8.22
